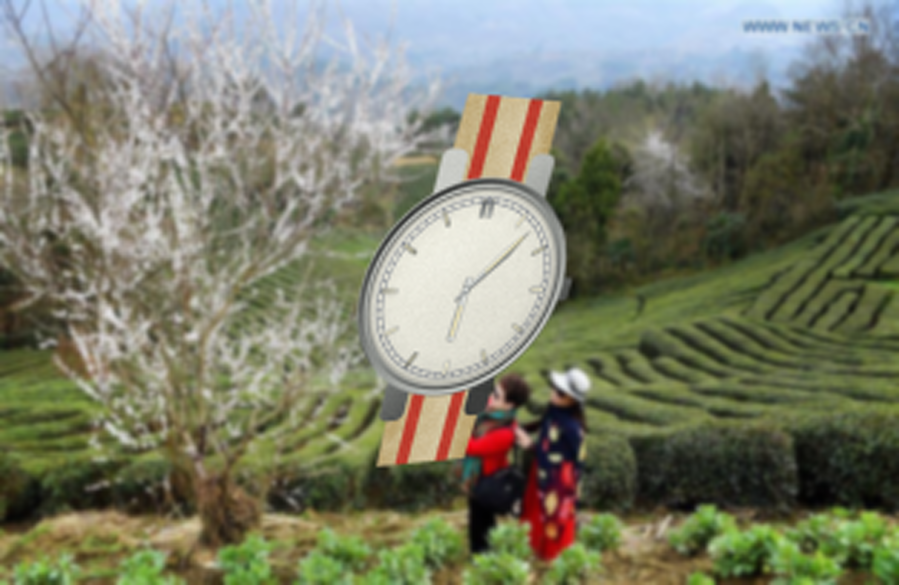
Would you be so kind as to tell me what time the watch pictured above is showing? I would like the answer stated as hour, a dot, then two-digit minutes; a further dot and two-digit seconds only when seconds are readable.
6.07
